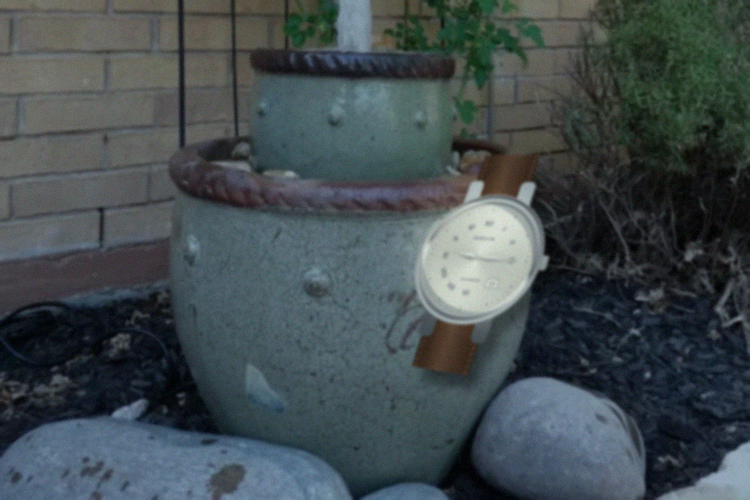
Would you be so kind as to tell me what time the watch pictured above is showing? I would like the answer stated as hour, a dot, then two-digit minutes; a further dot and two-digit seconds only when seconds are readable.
9.15
